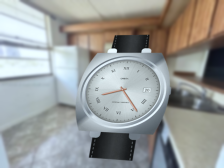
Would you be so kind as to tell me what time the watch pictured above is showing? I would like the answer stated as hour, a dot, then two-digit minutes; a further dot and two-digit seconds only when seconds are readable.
8.24
